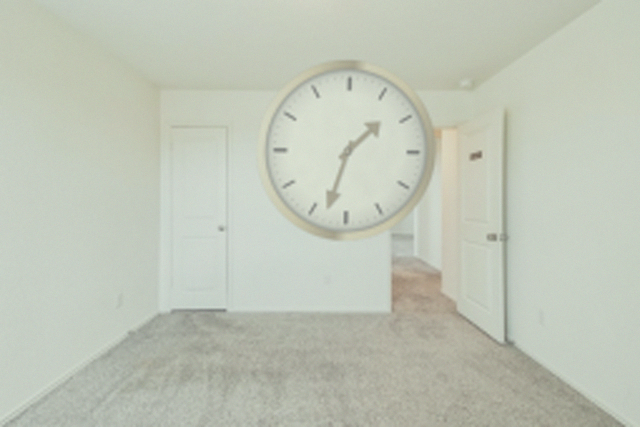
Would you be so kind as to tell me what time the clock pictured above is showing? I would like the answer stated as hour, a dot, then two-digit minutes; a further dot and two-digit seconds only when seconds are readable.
1.33
